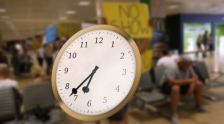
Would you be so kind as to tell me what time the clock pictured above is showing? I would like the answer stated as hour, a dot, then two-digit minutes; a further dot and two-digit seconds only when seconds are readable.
6.37
